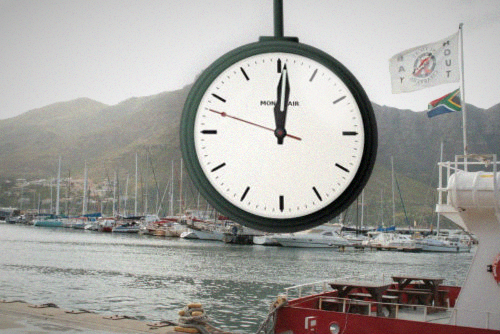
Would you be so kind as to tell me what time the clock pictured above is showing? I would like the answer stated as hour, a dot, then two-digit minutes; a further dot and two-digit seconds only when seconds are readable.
12.00.48
